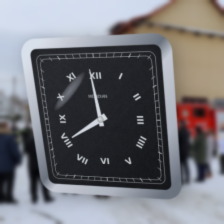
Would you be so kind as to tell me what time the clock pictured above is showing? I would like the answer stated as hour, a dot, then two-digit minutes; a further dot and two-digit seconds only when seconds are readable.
7.59
